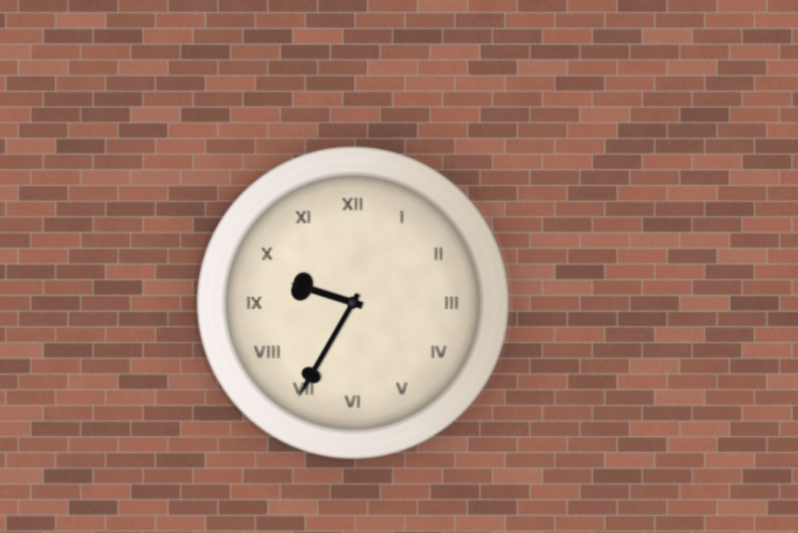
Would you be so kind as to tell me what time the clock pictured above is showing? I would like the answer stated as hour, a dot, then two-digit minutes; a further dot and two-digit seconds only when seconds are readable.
9.35
